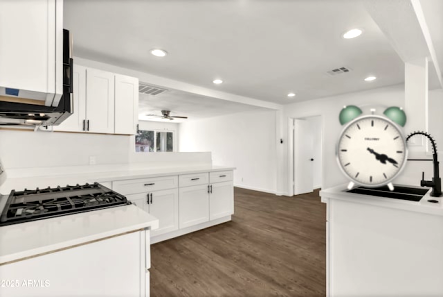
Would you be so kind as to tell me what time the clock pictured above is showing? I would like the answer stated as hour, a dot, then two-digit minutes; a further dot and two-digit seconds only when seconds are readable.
4.19
